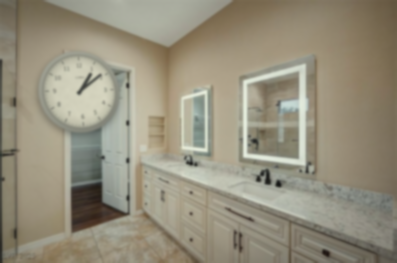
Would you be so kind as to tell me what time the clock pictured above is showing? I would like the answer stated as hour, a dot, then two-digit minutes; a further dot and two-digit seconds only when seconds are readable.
1.09
